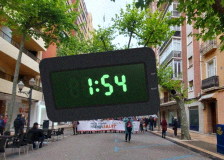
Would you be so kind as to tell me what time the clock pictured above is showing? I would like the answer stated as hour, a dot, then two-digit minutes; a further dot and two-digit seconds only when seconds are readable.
1.54
